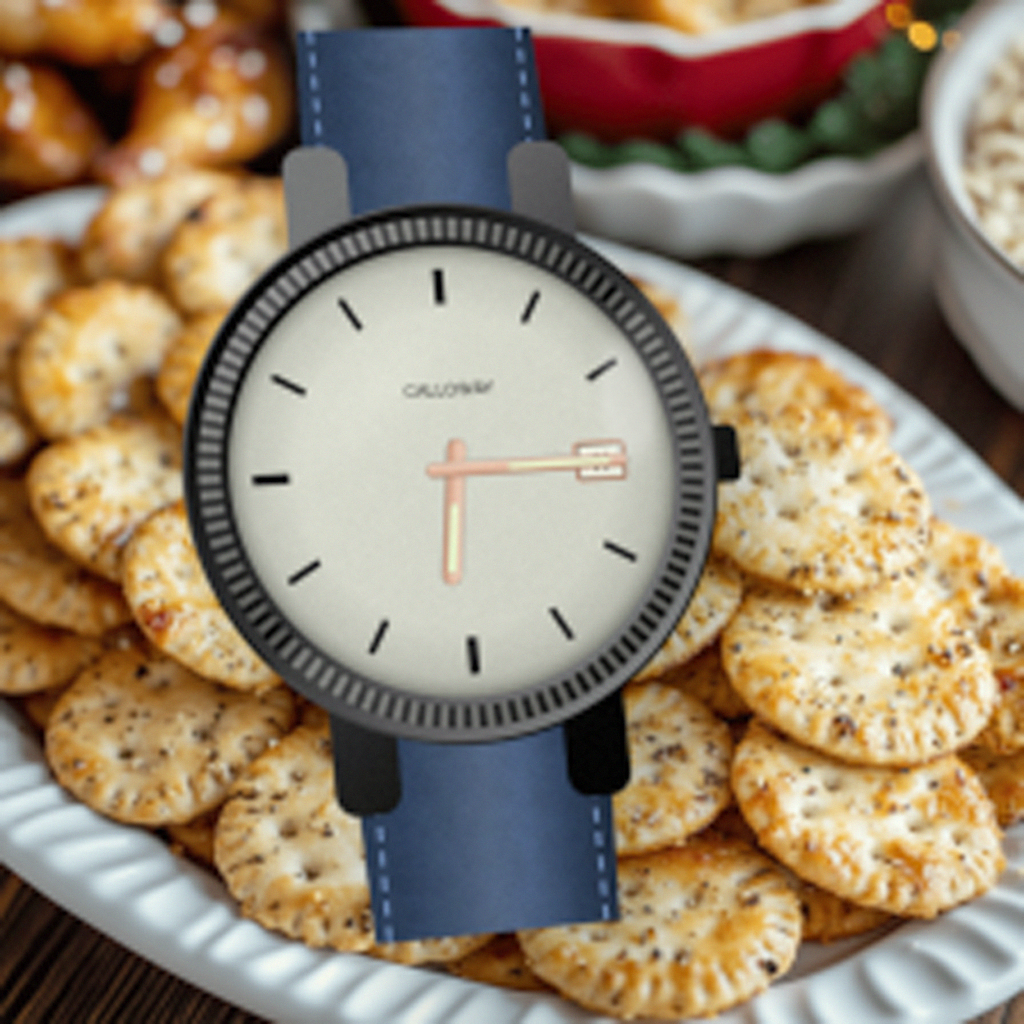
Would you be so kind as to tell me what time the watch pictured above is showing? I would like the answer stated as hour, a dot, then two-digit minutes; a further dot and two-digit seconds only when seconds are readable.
6.15
